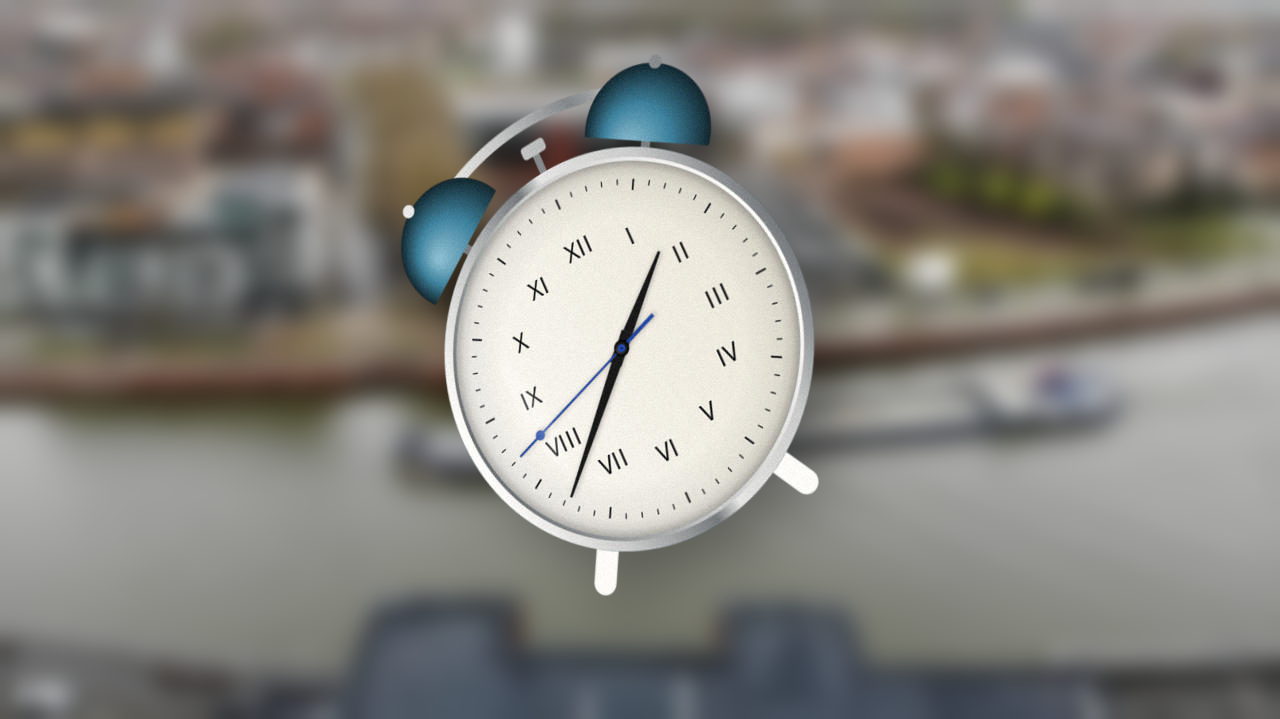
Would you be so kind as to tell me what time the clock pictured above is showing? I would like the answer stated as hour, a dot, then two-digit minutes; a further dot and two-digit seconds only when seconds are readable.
1.37.42
